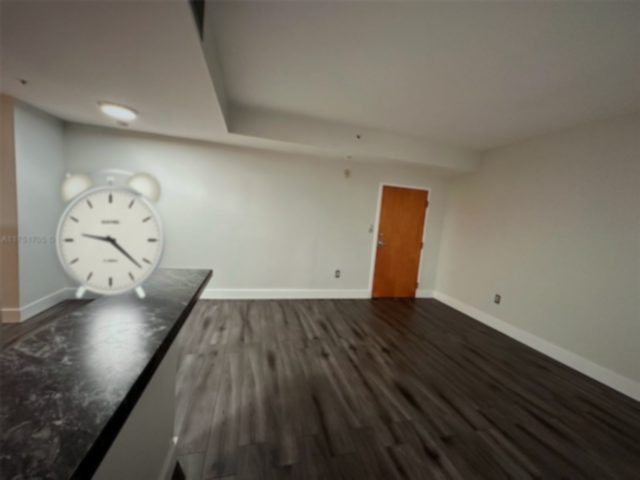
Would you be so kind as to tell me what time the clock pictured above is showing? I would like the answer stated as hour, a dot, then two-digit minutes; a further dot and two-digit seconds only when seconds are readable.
9.22
